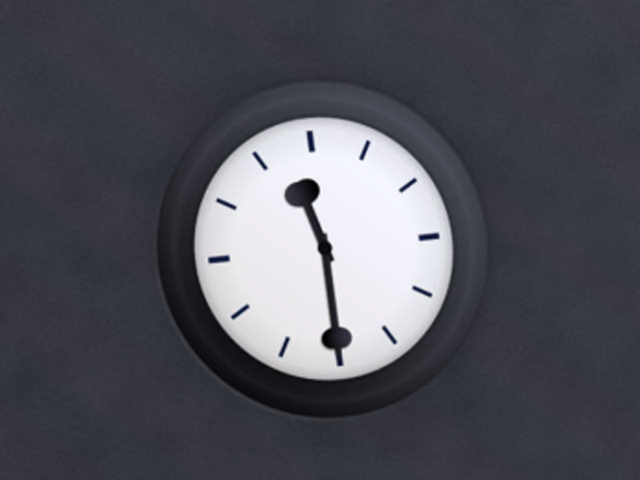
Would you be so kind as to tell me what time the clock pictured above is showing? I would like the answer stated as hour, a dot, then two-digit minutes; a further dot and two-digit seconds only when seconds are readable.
11.30
